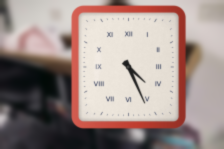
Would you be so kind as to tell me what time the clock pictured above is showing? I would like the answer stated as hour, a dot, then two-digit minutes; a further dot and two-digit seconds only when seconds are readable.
4.26
